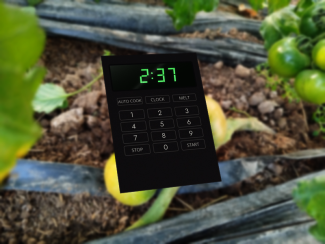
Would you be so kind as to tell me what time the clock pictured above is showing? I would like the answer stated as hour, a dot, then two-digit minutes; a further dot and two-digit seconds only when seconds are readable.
2.37
